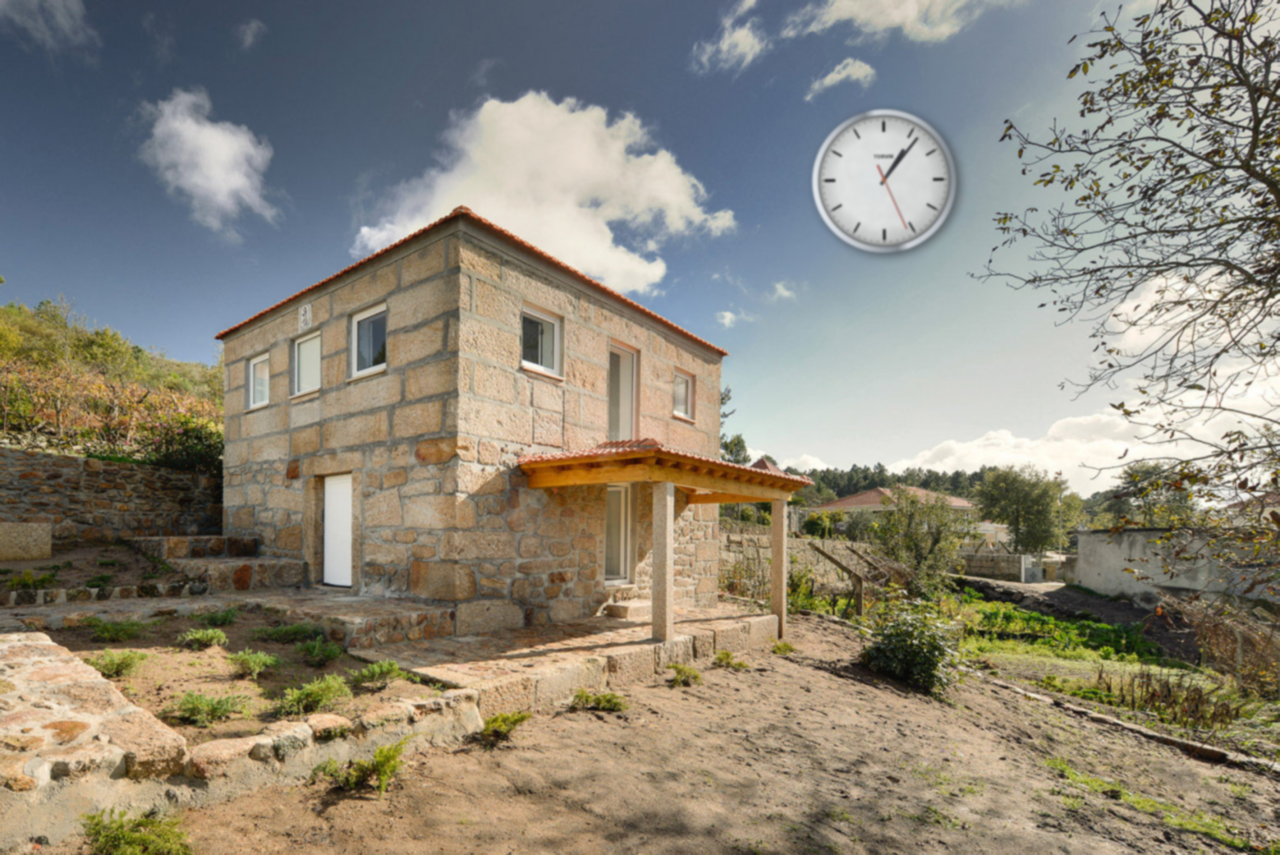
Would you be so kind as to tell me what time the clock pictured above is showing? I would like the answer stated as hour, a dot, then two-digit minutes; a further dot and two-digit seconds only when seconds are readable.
1.06.26
